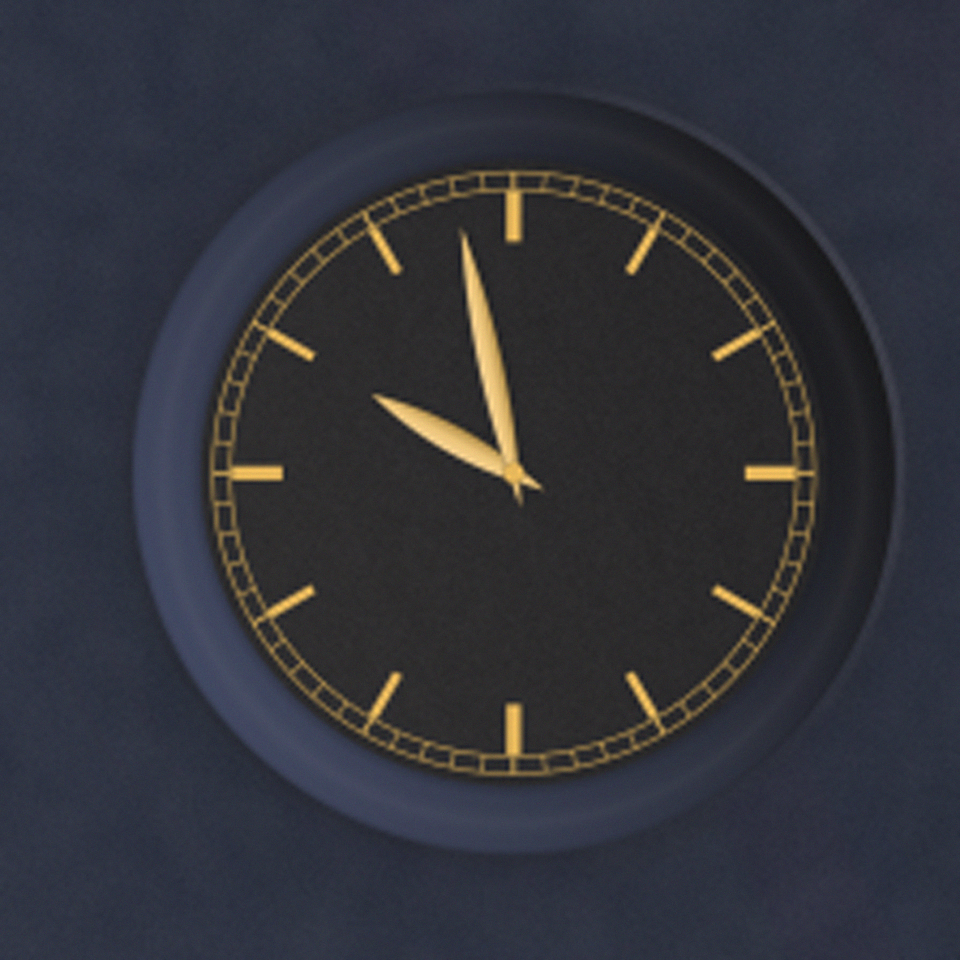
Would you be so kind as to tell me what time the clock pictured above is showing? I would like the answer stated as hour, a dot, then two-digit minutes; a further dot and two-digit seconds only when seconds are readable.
9.58
